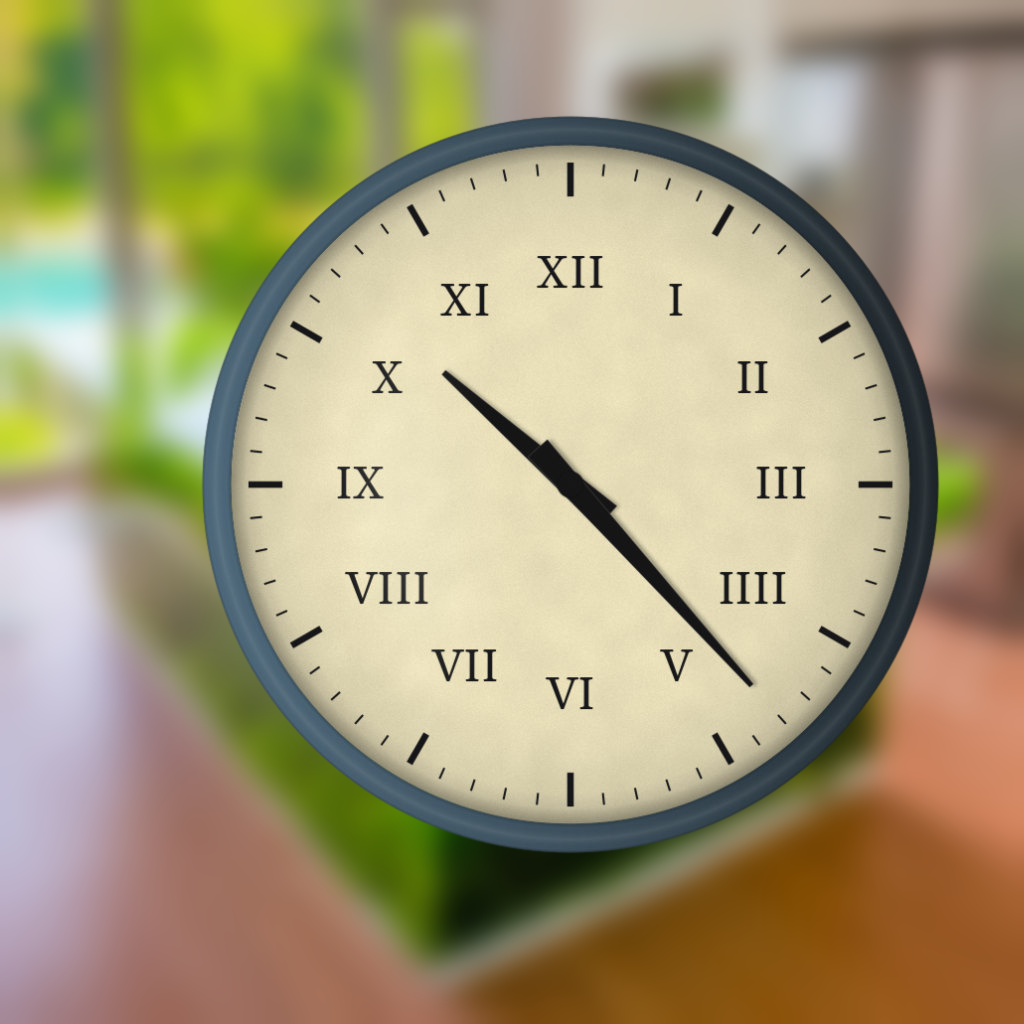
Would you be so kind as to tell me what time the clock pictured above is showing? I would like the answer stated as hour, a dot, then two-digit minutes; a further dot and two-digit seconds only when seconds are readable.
10.23
